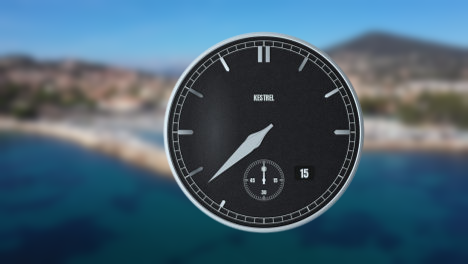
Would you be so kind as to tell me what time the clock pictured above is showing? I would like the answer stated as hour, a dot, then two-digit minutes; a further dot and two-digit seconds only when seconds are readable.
7.38
